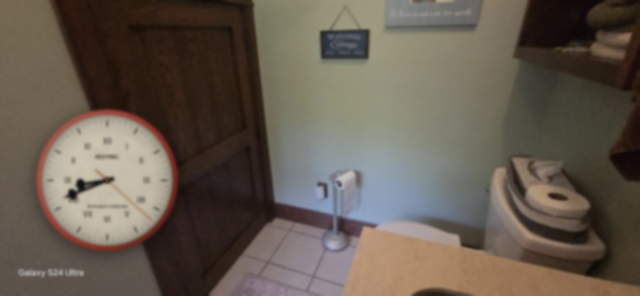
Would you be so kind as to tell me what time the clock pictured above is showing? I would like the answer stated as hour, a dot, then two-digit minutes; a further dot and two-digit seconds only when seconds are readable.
8.41.22
